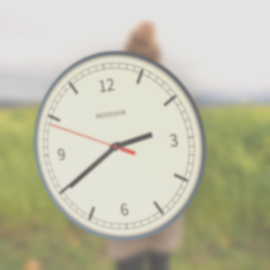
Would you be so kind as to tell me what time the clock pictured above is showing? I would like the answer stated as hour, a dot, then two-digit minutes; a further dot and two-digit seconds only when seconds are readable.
2.39.49
